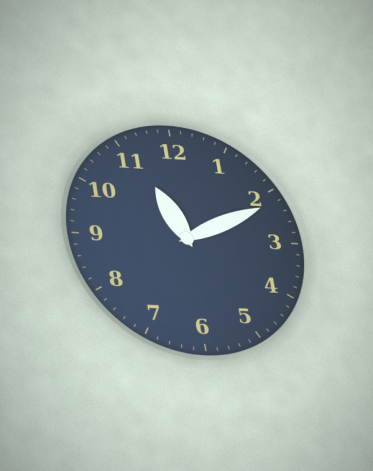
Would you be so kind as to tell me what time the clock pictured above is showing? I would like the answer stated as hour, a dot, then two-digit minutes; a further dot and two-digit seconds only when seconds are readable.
11.11
